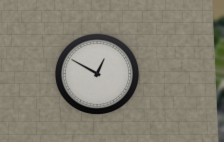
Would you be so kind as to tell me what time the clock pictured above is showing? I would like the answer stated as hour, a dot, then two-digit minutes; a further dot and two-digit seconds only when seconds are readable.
12.50
